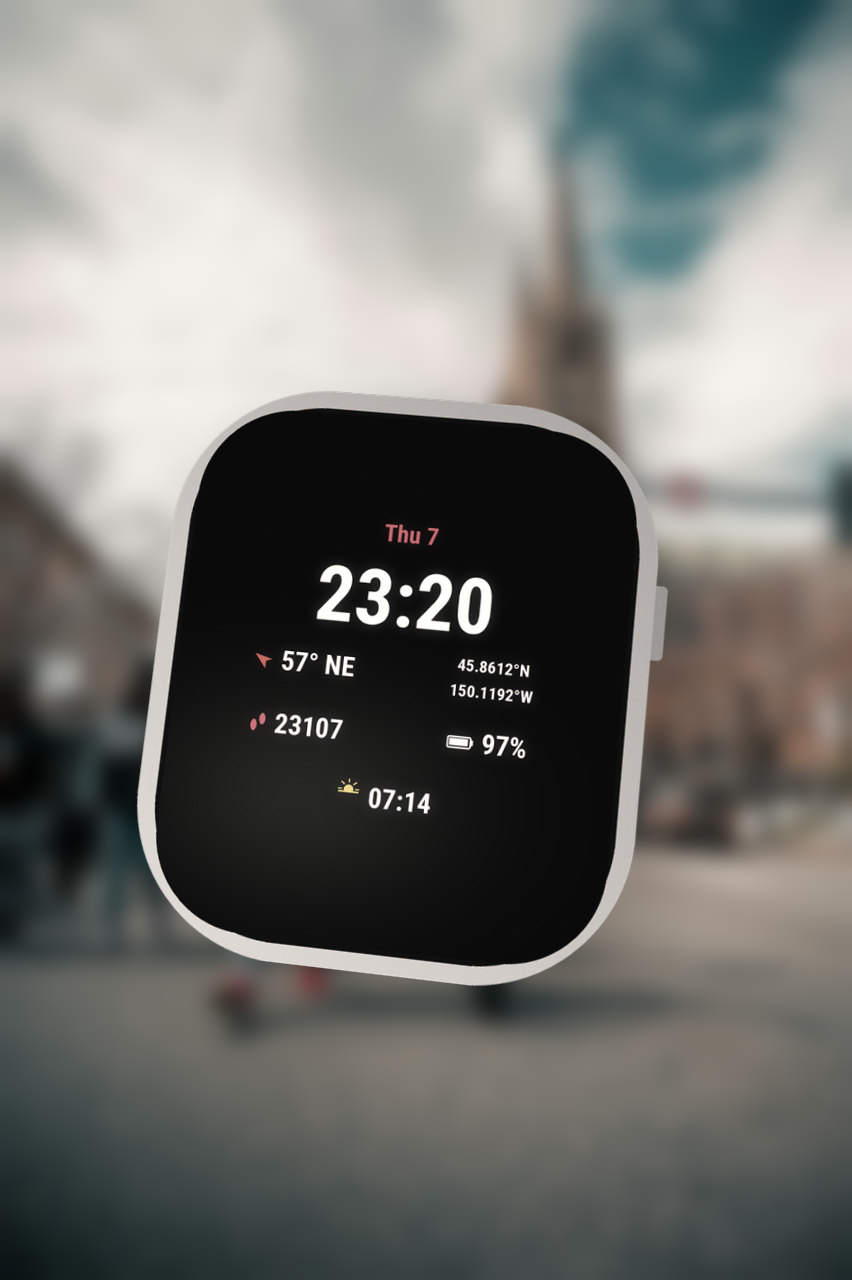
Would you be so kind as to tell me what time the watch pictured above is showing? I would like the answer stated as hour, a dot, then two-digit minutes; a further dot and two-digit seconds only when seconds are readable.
23.20
